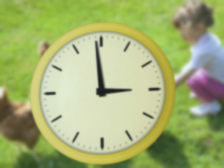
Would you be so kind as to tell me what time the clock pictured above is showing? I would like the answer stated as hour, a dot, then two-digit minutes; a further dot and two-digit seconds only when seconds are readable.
2.59
